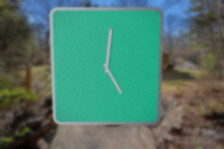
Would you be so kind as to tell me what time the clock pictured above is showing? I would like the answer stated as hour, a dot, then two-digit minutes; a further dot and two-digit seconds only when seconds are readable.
5.01
